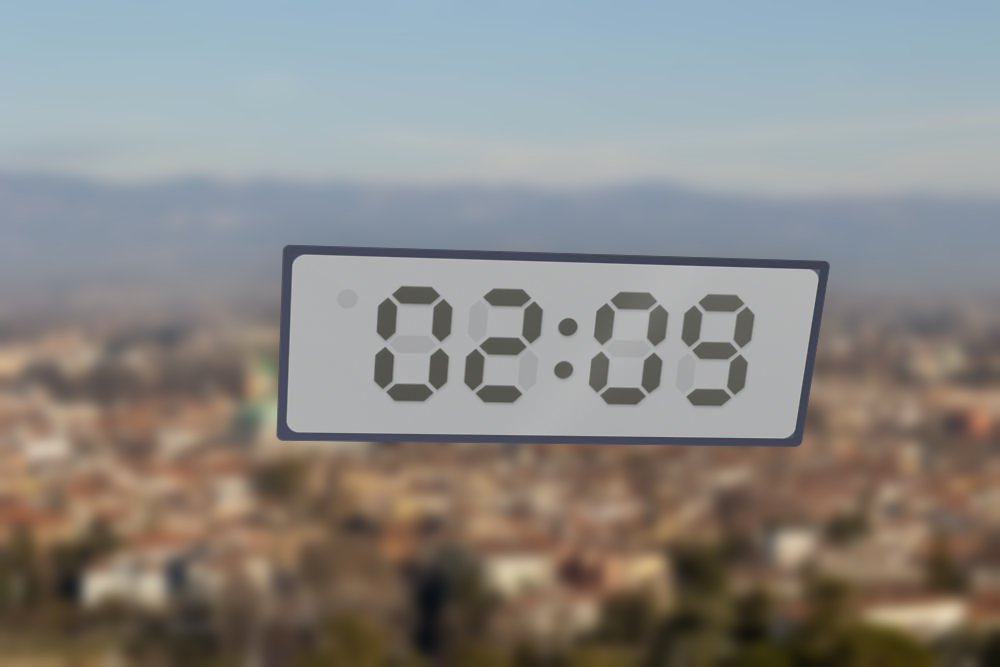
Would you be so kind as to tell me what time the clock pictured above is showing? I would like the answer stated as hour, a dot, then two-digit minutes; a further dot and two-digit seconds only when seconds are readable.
2.09
